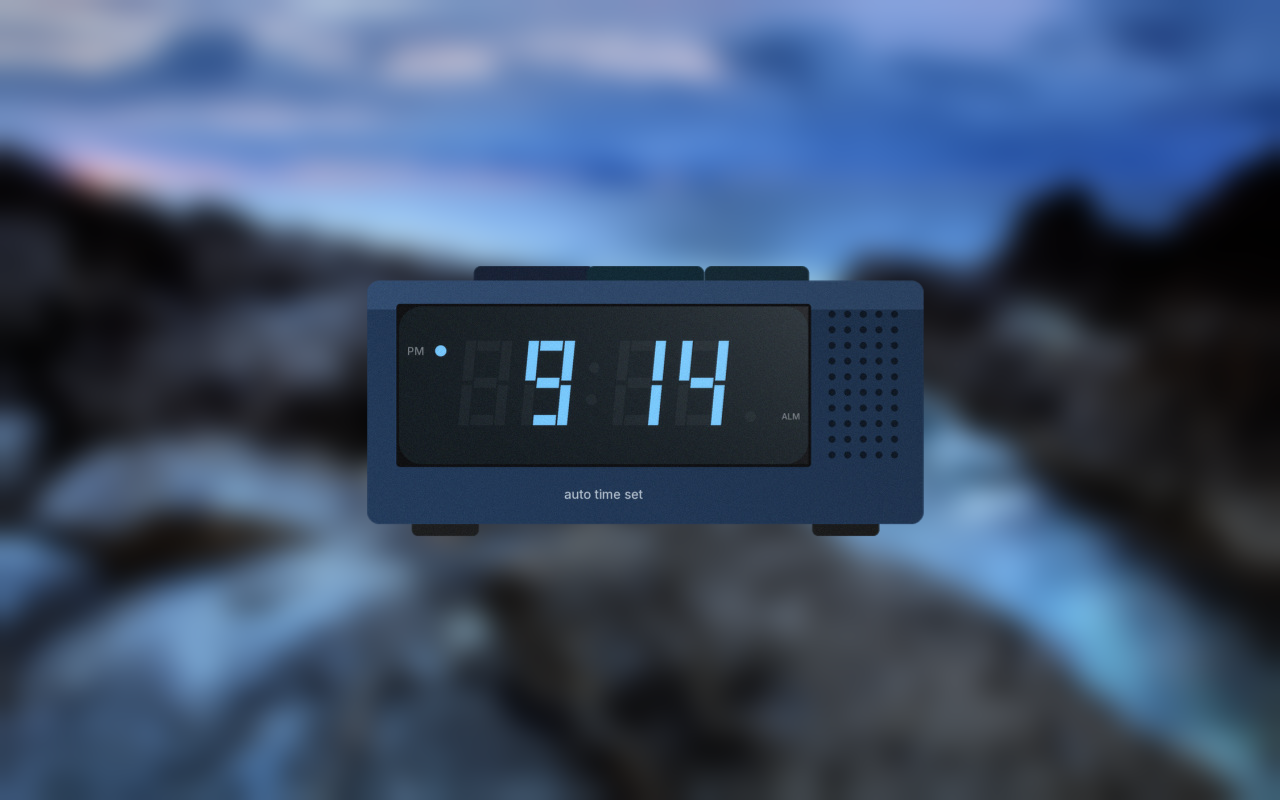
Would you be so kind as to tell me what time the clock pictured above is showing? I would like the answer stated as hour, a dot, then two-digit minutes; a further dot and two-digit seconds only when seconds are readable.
9.14
